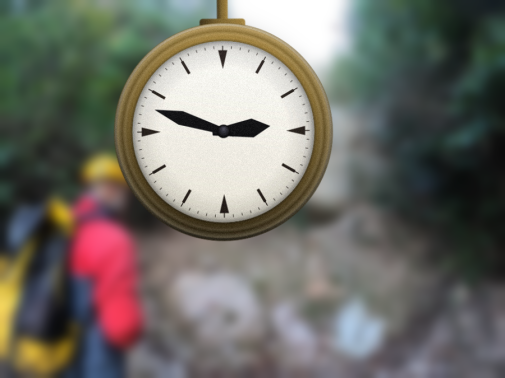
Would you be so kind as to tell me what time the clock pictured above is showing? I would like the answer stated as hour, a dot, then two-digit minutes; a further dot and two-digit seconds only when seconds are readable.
2.48
